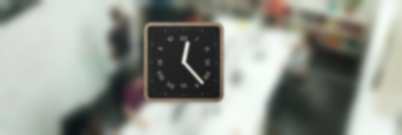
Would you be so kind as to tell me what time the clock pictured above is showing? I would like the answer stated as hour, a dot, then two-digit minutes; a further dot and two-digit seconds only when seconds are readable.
12.23
